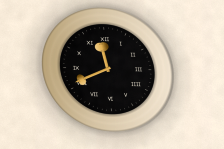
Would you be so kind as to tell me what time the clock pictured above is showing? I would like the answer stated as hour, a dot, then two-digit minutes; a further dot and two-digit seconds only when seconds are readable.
11.41
